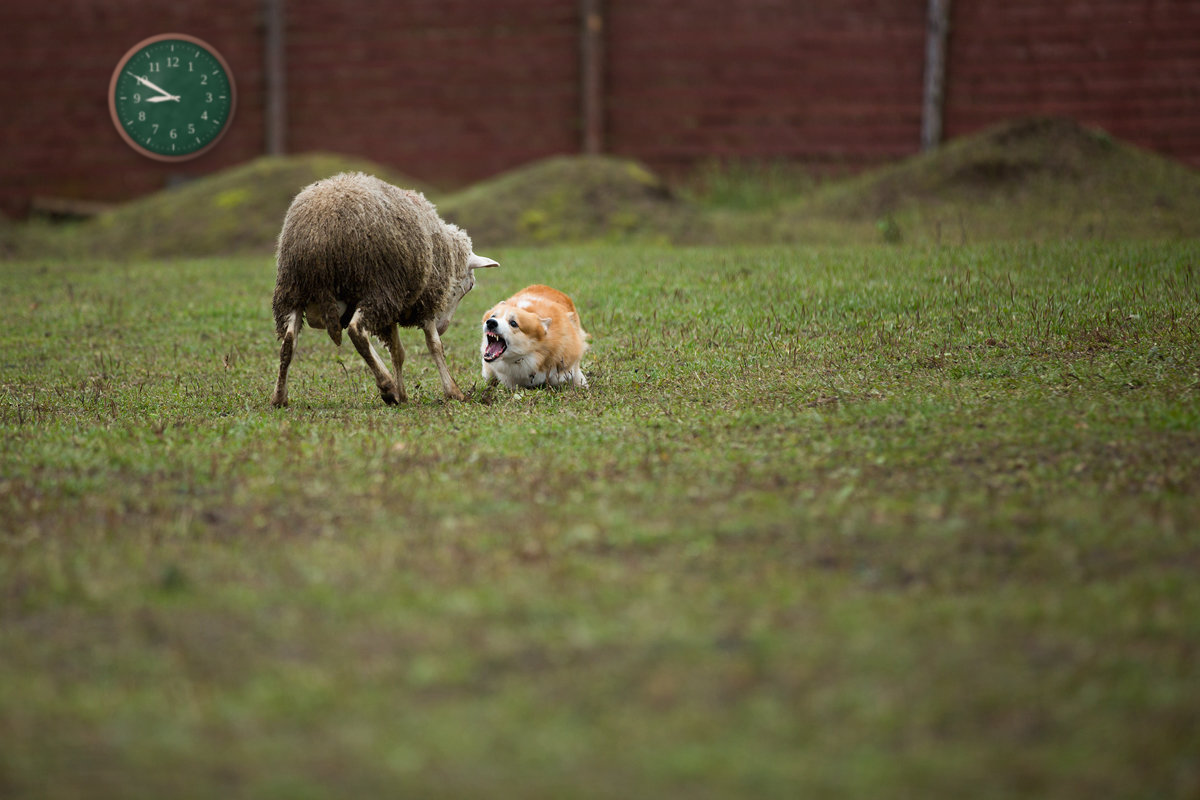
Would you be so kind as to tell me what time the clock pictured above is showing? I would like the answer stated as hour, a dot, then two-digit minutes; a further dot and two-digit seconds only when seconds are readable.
8.50
